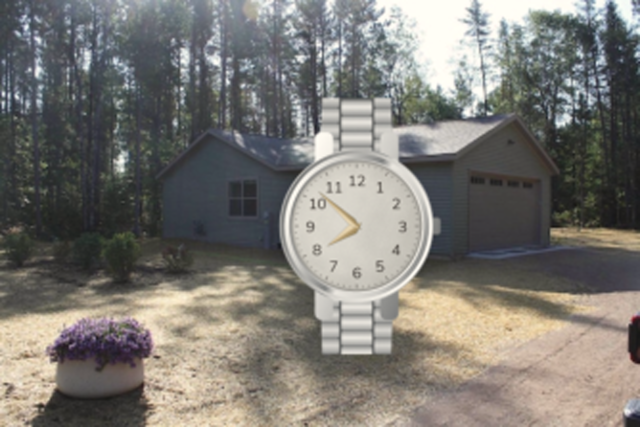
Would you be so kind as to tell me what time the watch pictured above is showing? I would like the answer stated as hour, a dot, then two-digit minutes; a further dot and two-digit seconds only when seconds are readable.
7.52
